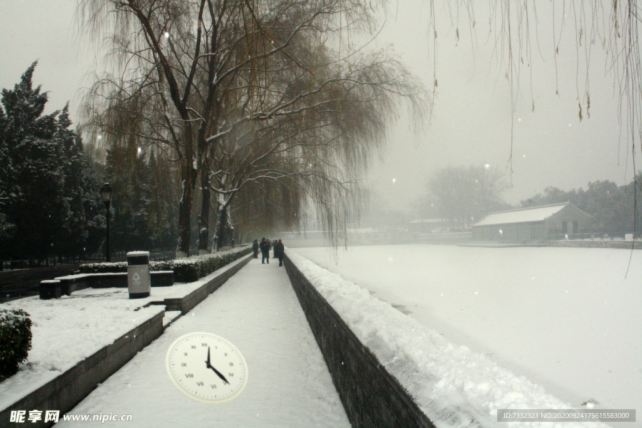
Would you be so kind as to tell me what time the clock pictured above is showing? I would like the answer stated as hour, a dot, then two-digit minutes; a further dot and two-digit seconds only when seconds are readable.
12.24
